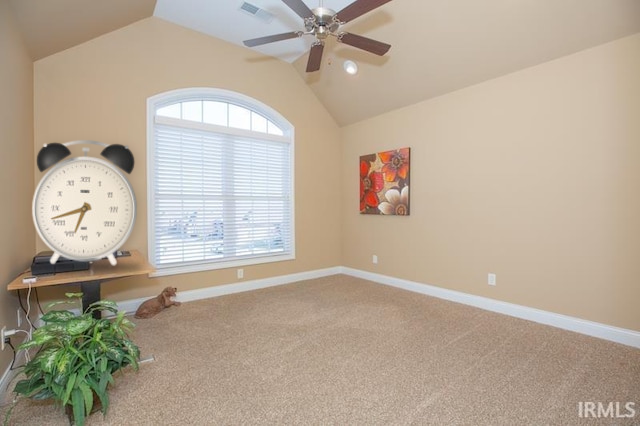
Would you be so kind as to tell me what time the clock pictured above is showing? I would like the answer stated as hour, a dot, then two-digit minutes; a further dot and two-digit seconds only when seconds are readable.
6.42
